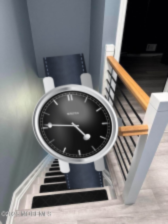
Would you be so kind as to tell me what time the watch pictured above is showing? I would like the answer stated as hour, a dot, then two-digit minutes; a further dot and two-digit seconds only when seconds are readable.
4.46
